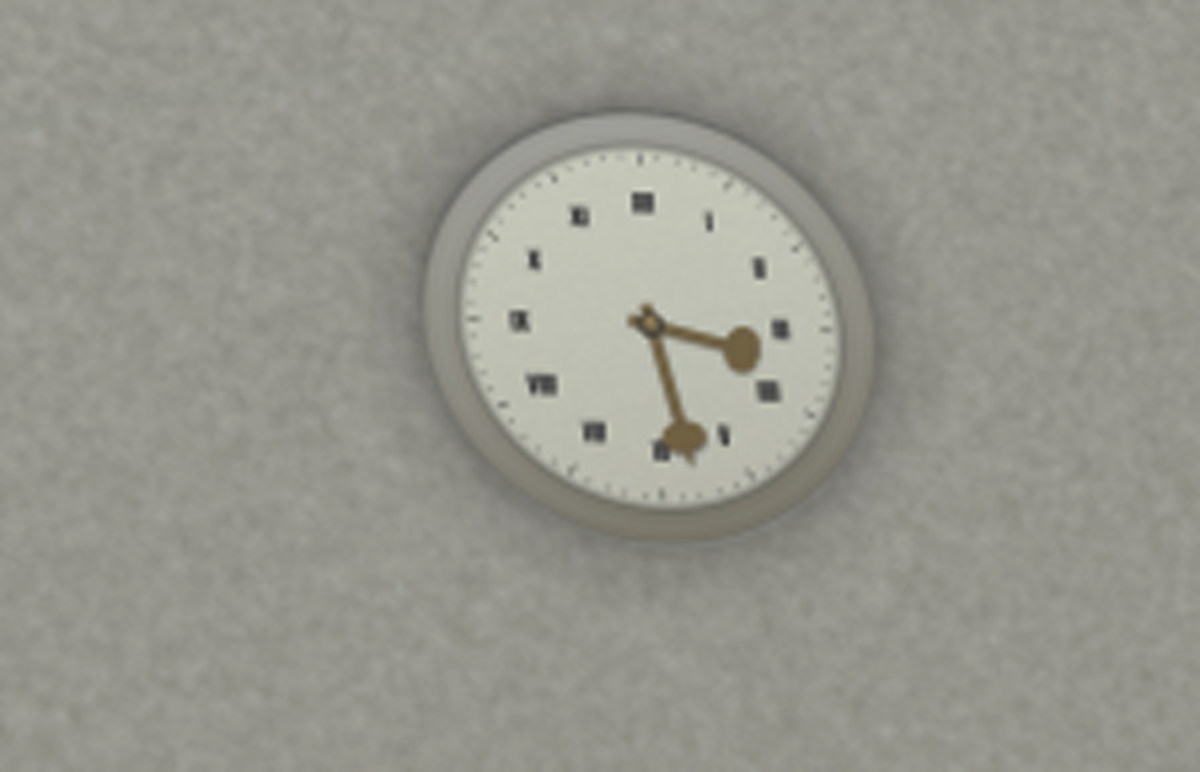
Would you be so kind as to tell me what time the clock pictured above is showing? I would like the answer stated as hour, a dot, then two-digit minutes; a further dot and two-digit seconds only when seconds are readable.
3.28
